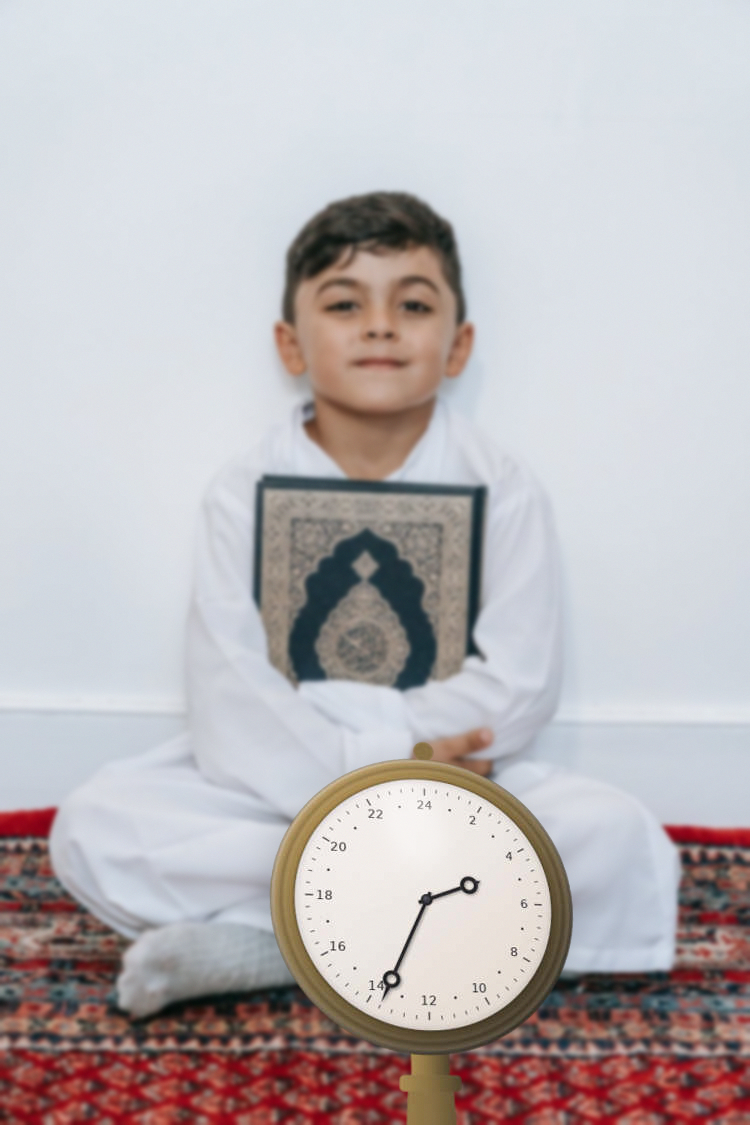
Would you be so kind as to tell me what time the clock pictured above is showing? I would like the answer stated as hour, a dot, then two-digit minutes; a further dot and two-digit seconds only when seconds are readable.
4.34
